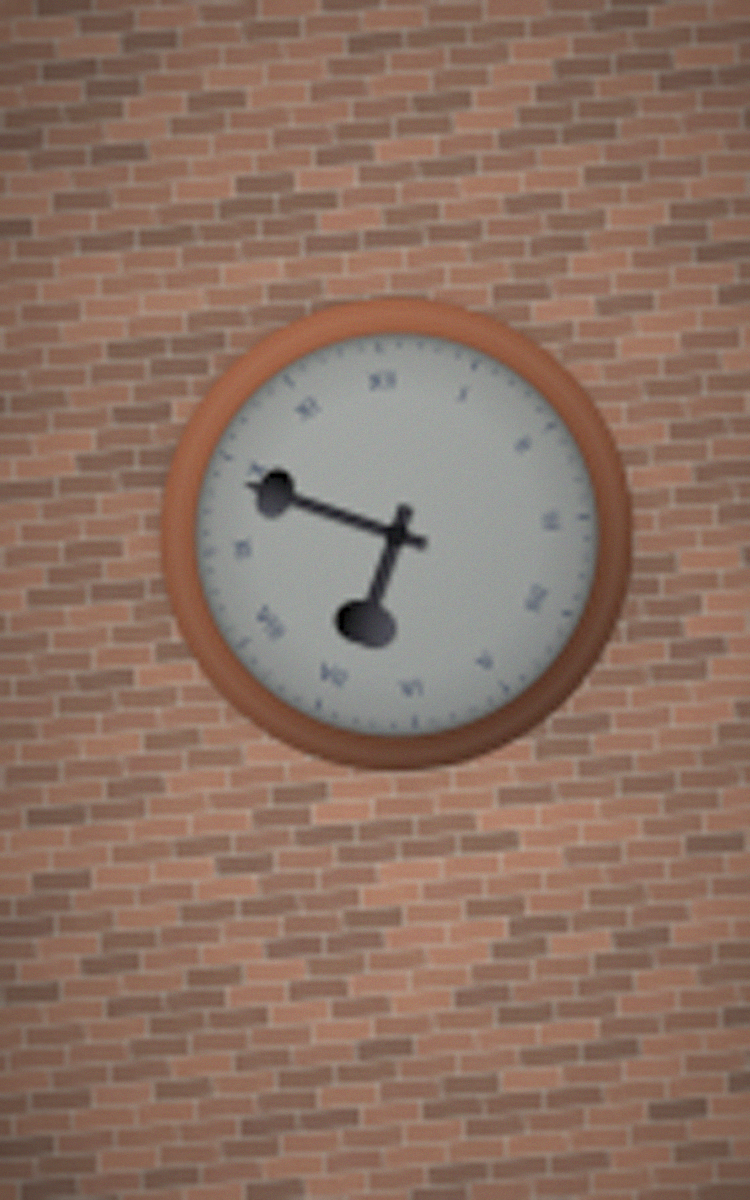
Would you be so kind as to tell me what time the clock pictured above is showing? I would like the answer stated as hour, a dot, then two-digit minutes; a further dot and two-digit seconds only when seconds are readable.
6.49
